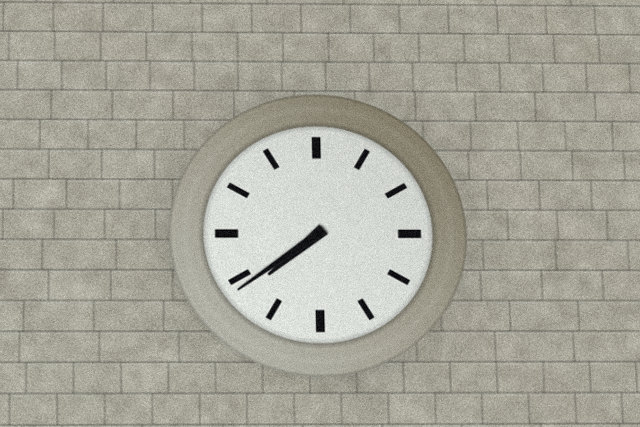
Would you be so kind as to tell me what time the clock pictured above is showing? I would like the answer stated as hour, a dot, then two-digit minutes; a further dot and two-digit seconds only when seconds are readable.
7.39
